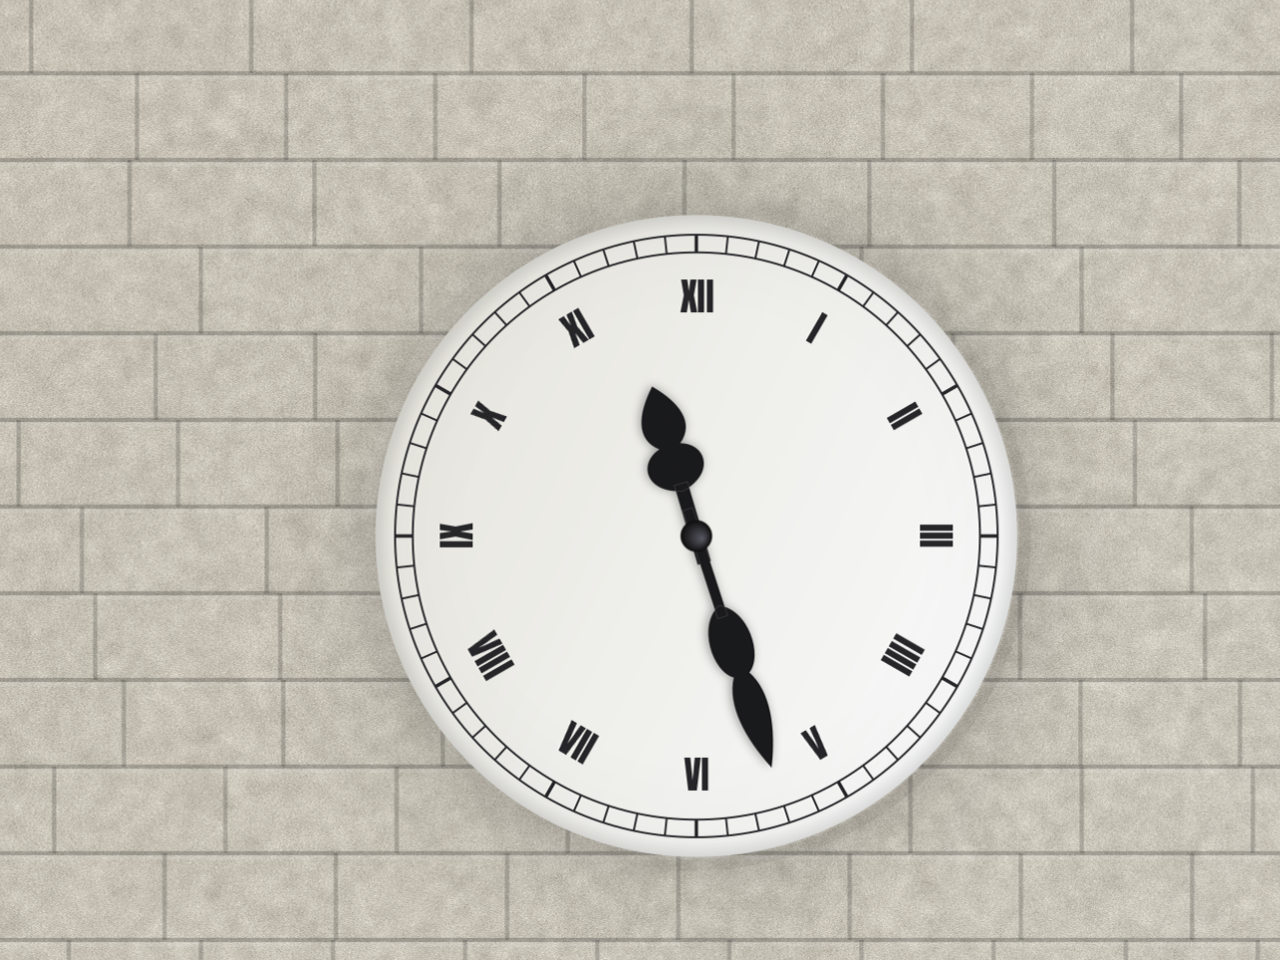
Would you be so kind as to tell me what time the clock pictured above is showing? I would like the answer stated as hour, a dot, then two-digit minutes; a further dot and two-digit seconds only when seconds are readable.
11.27
